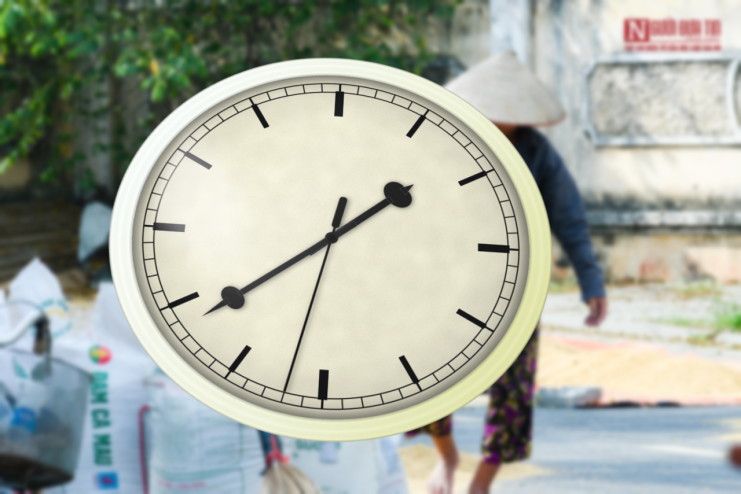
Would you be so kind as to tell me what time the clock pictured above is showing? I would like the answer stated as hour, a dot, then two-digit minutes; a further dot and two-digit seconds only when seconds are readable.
1.38.32
